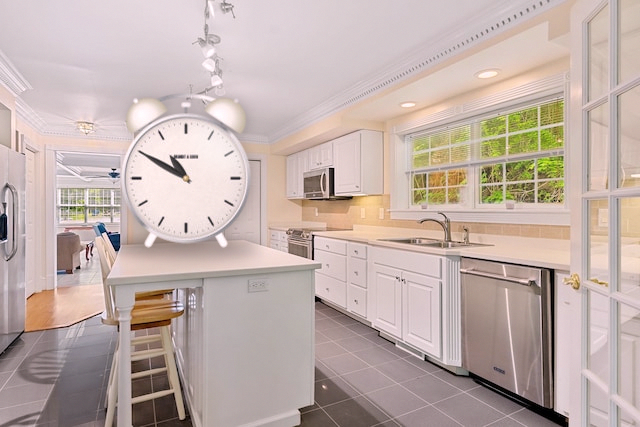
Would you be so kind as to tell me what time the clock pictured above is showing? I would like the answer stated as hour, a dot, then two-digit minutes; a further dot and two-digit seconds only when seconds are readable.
10.50
